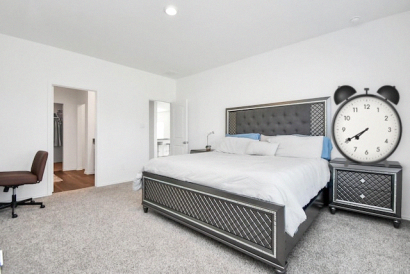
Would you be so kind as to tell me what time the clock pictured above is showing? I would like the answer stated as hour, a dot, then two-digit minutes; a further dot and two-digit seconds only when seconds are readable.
7.40
